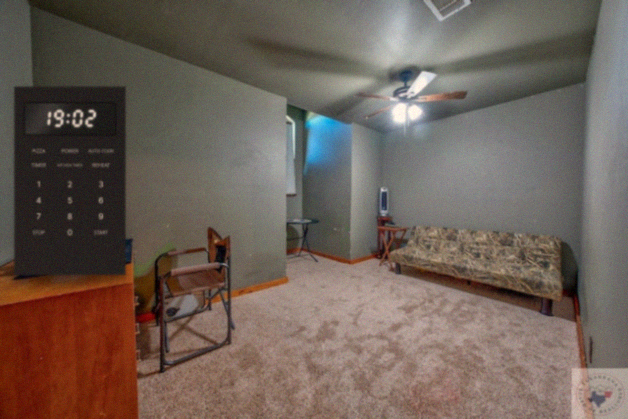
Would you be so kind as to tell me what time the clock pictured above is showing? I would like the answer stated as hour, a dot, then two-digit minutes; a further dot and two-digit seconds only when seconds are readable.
19.02
